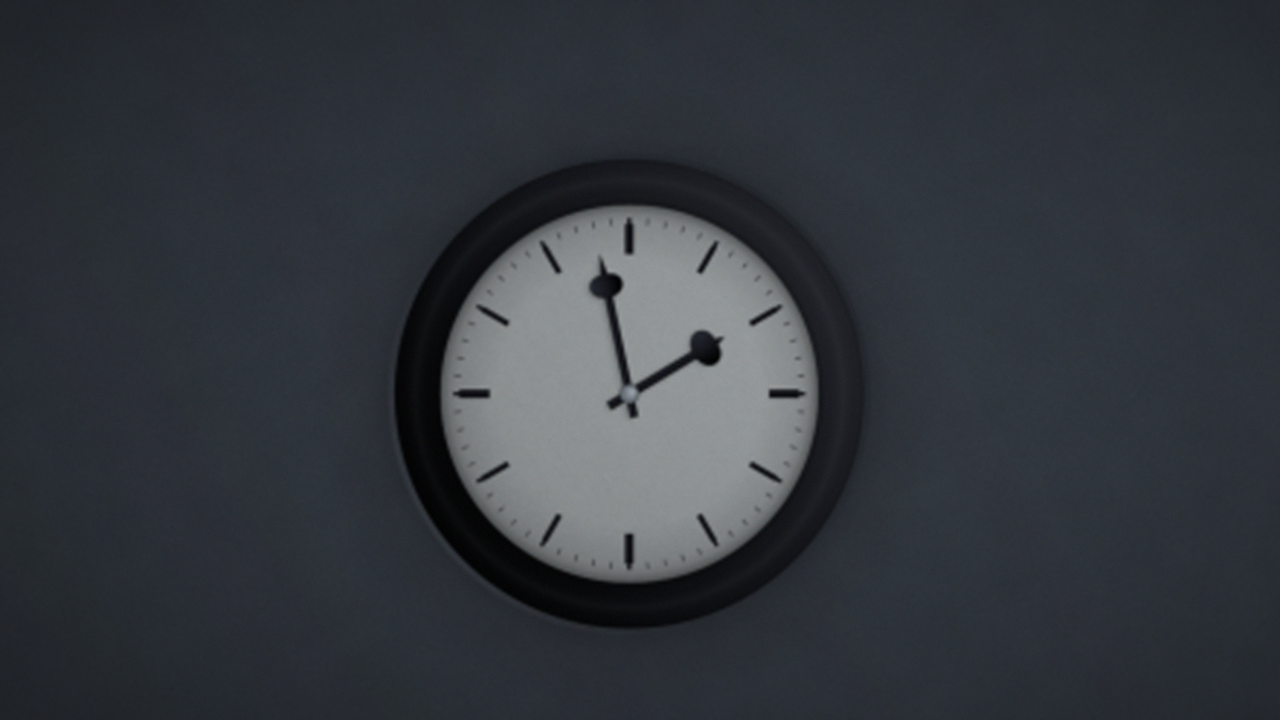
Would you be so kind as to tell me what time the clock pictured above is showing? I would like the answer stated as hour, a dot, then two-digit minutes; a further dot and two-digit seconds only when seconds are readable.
1.58
